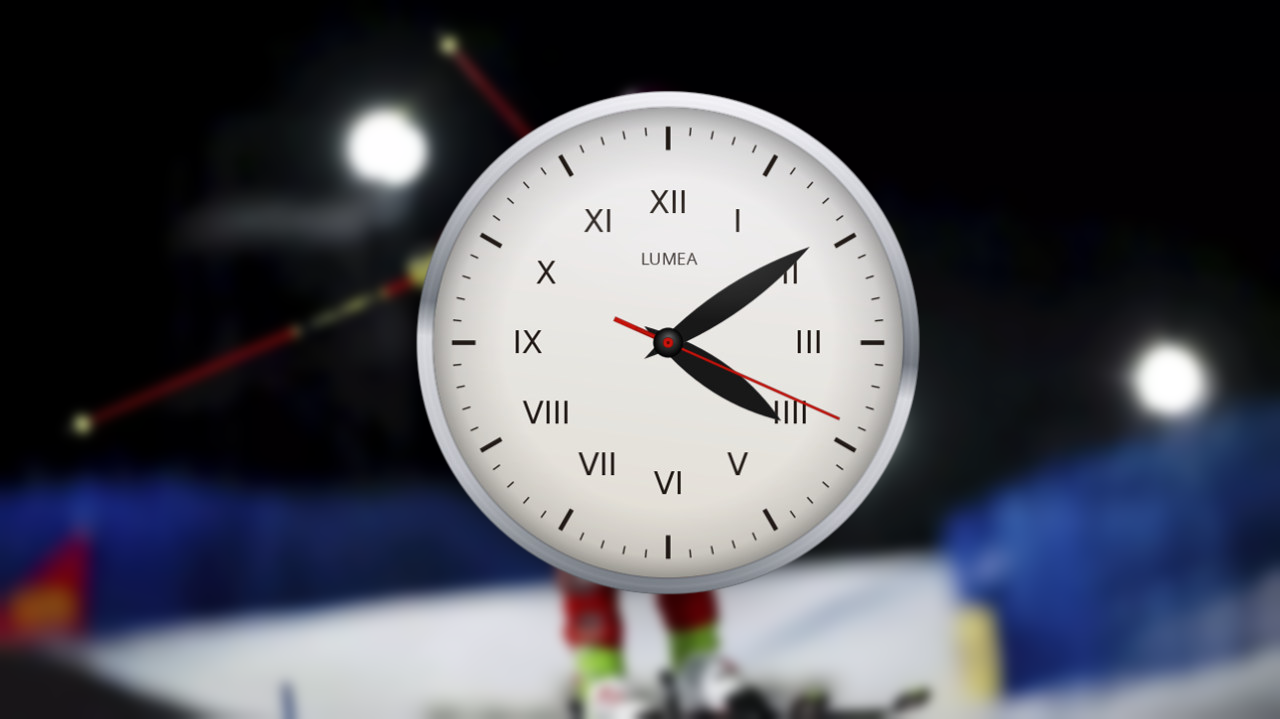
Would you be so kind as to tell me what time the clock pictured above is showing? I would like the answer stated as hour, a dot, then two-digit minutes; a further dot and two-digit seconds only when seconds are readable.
4.09.19
